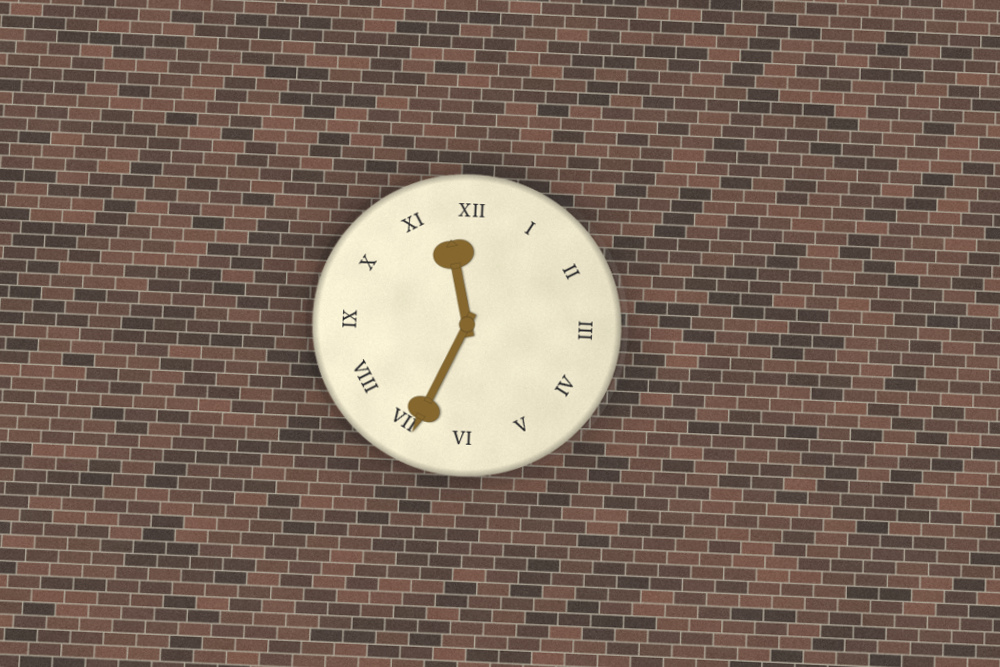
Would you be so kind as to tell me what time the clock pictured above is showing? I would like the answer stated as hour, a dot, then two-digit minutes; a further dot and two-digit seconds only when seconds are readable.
11.34
